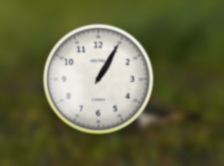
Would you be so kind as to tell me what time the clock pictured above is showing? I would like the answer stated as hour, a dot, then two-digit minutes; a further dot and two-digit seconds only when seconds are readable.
1.05
